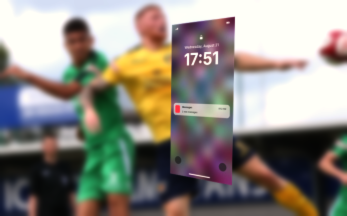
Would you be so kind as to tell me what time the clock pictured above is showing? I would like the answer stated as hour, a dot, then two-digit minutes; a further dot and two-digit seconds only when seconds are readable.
17.51
